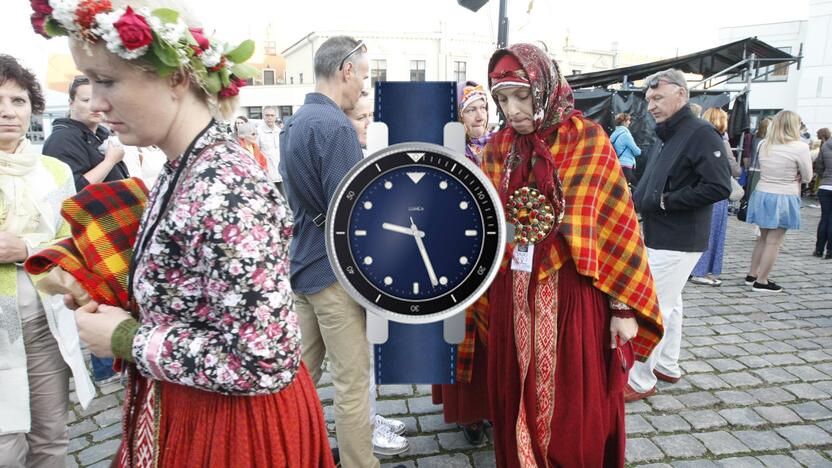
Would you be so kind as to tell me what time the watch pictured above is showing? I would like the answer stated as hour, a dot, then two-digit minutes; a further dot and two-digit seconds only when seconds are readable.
9.26.27
